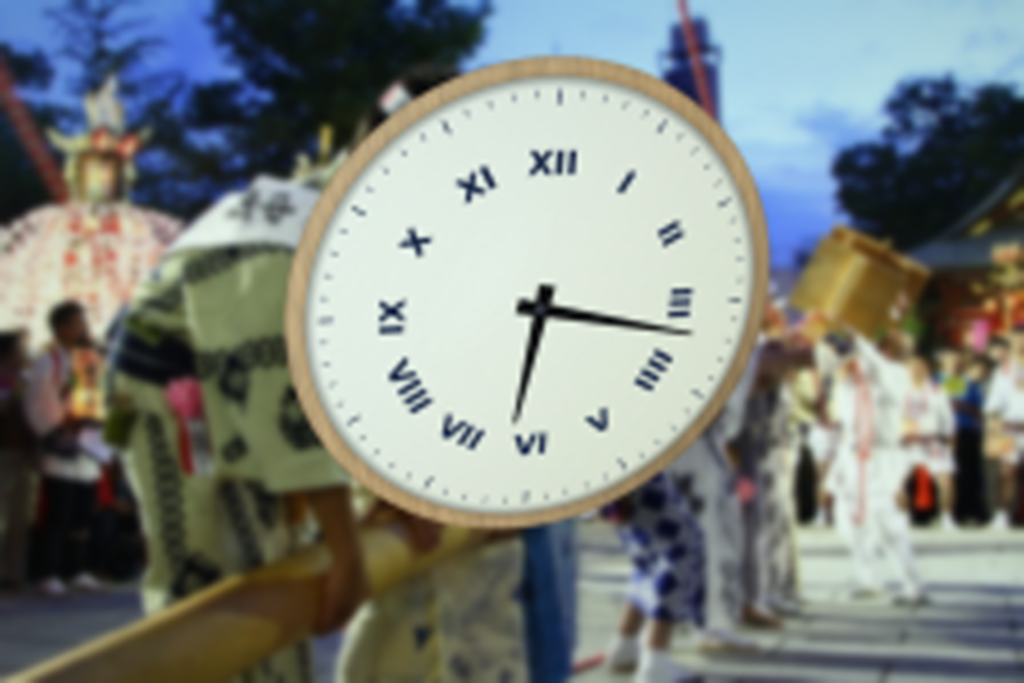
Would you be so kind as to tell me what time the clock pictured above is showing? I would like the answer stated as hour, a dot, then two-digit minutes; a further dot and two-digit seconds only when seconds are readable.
6.17
